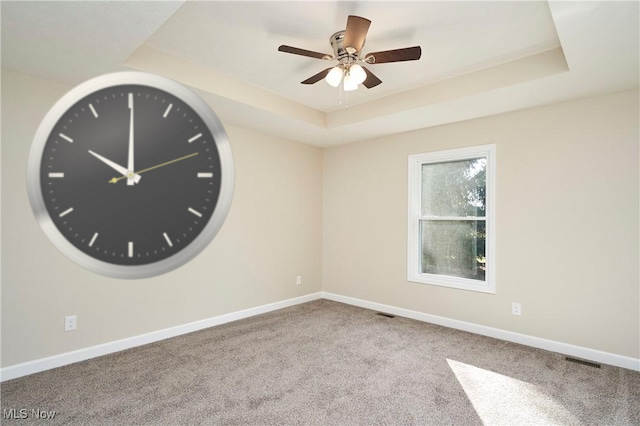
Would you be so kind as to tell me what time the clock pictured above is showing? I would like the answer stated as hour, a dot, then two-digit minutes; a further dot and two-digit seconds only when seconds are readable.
10.00.12
